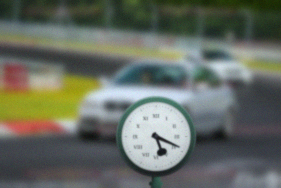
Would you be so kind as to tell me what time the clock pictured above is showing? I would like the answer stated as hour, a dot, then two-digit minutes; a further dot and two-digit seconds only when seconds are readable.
5.19
